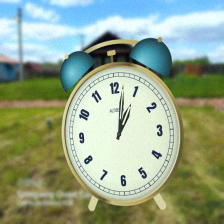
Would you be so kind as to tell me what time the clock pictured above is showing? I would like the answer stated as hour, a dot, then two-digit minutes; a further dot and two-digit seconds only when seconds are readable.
1.02
